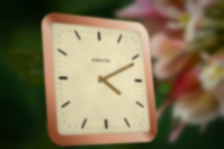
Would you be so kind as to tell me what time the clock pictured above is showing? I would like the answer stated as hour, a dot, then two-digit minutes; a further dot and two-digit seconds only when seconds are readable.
4.11
